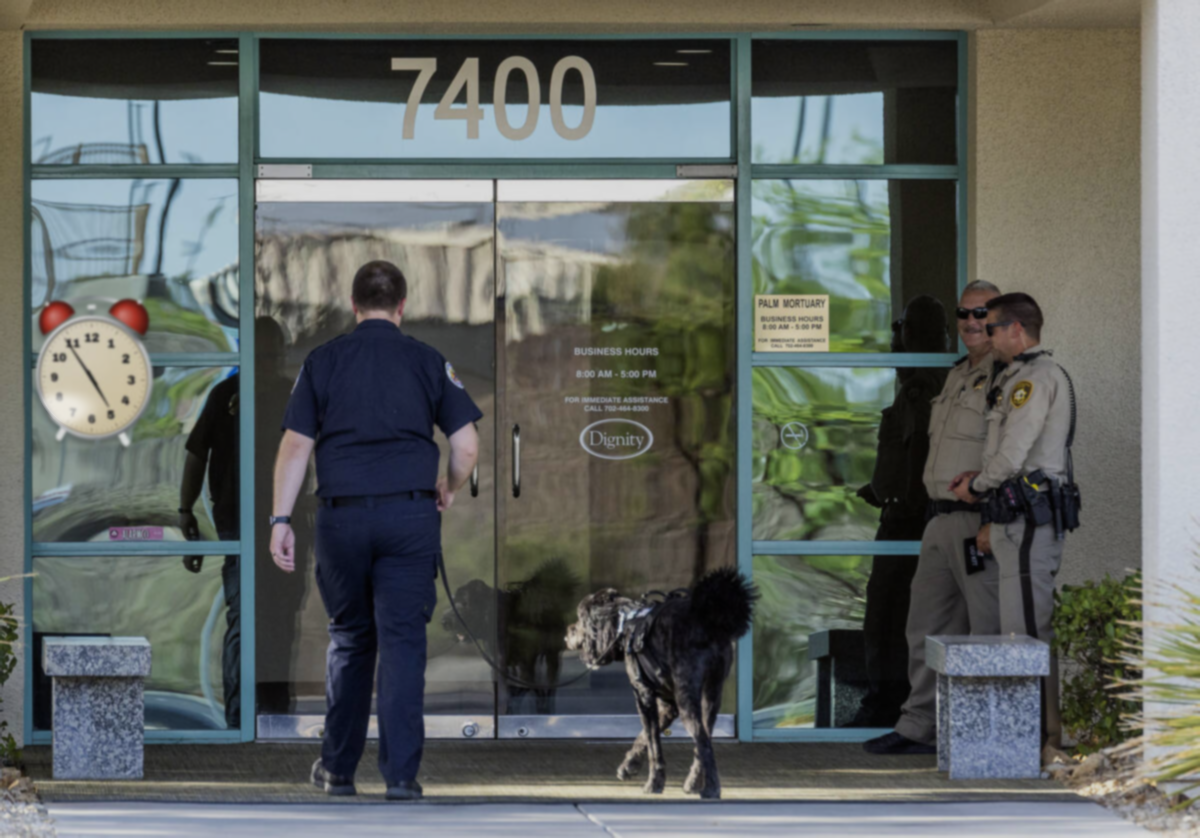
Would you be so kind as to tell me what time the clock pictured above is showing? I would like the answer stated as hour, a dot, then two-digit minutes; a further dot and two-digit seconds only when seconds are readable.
4.54
